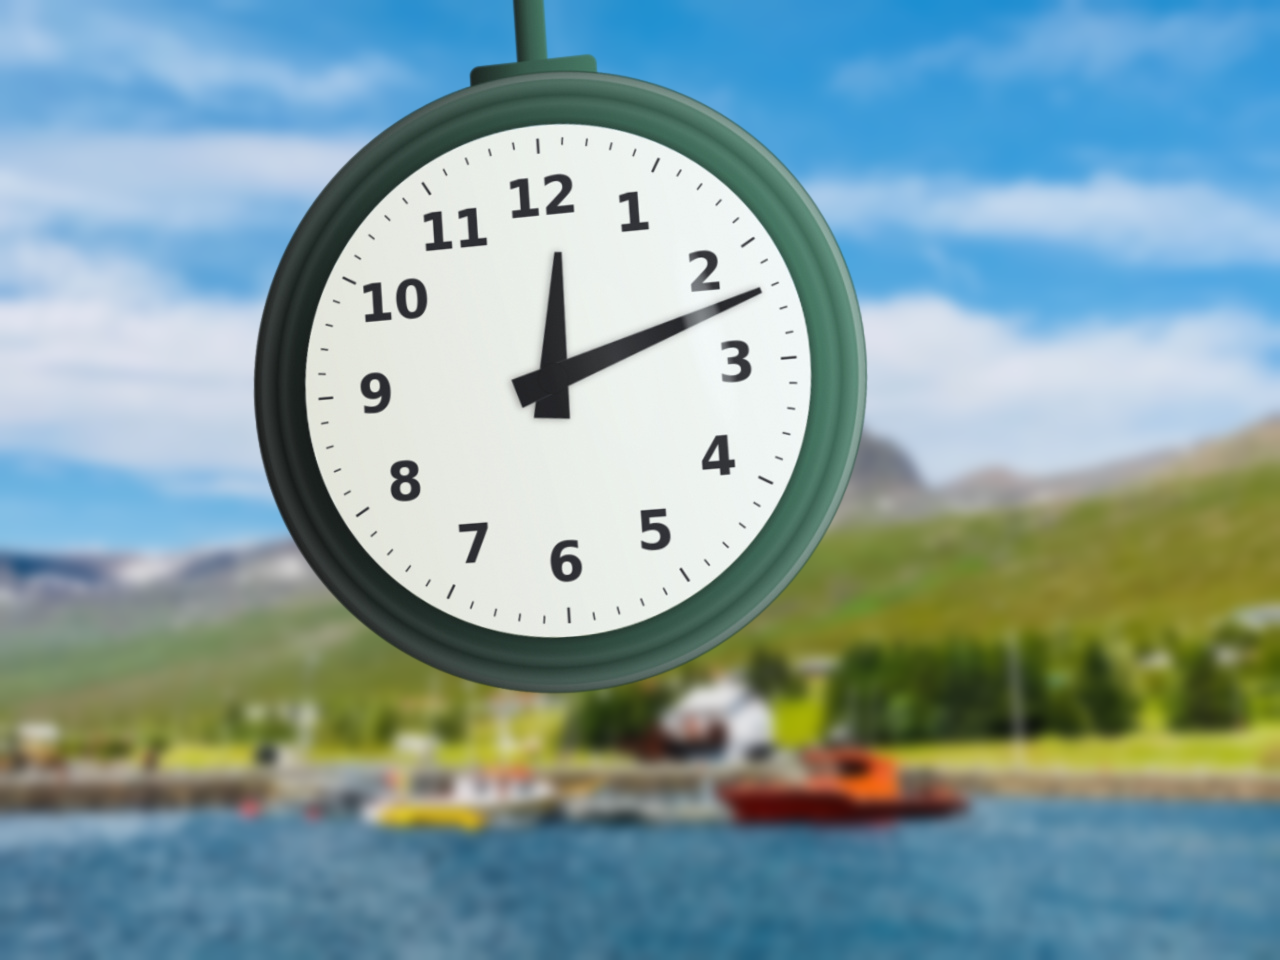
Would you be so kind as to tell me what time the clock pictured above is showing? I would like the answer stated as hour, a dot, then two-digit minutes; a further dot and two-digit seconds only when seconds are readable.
12.12
